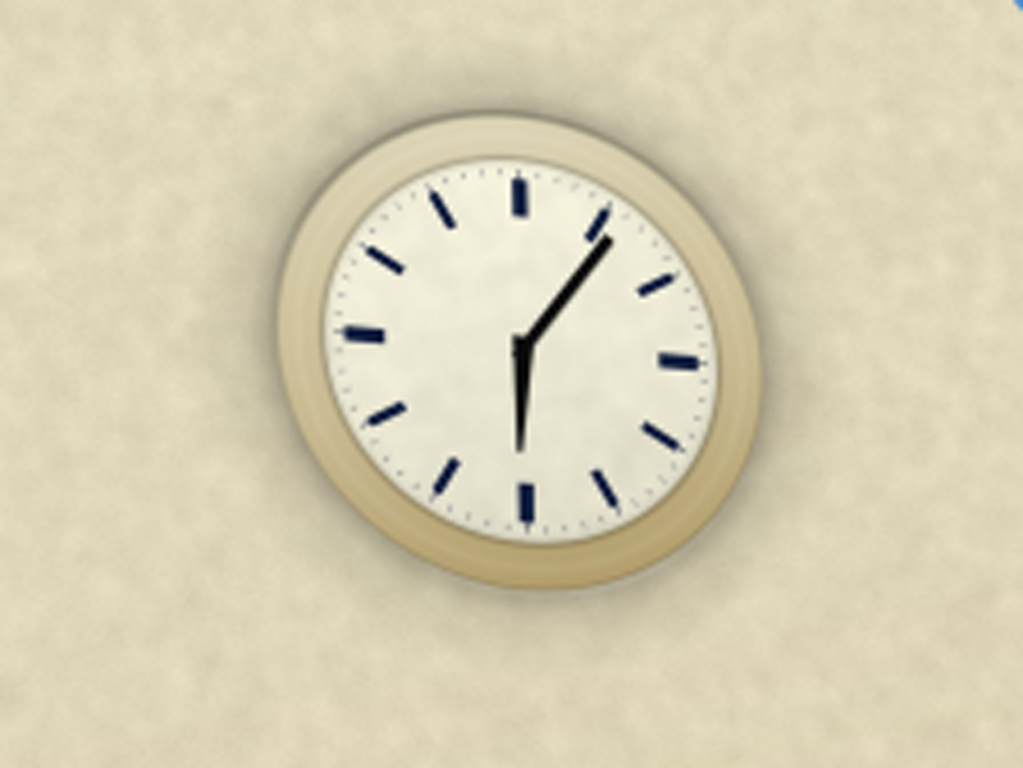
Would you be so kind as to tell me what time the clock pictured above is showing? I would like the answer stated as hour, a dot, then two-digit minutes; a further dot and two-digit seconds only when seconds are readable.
6.06
